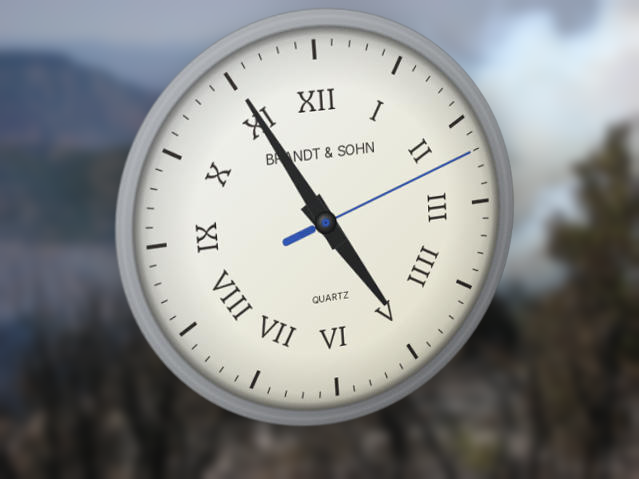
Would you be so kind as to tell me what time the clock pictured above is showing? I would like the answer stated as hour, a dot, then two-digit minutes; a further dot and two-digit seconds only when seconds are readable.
4.55.12
